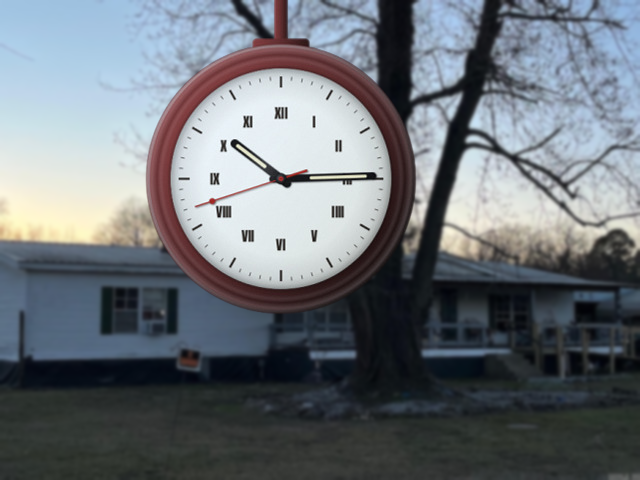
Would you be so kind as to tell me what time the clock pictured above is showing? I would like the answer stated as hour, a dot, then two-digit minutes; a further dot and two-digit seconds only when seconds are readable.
10.14.42
